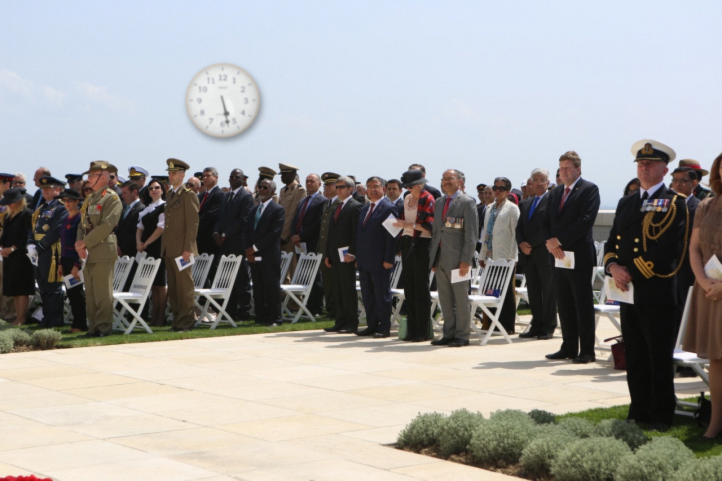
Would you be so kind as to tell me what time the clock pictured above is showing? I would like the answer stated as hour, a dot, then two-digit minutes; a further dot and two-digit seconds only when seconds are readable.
5.28
